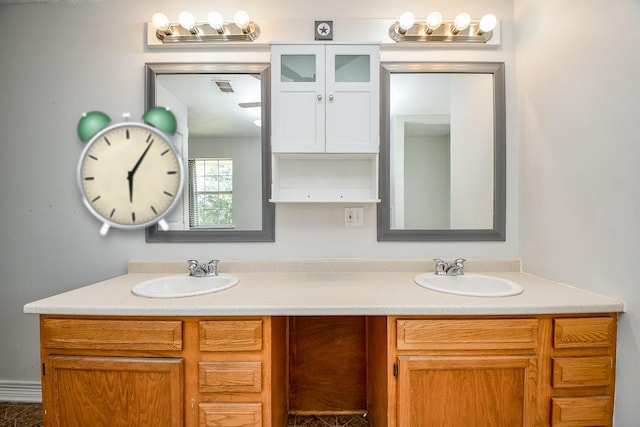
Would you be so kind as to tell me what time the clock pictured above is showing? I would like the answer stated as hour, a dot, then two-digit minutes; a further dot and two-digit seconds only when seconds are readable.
6.06
